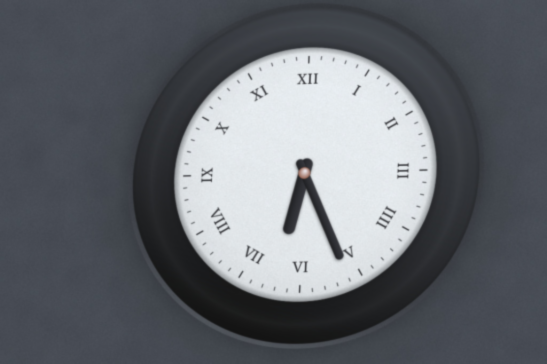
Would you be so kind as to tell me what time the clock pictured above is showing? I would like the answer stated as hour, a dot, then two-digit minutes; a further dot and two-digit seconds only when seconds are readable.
6.26
